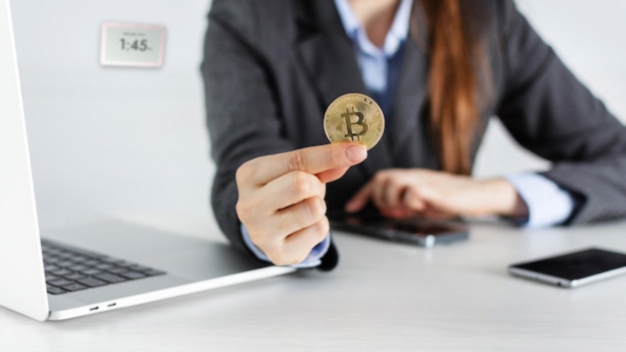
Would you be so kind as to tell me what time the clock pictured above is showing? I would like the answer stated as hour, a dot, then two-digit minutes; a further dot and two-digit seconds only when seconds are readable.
1.45
